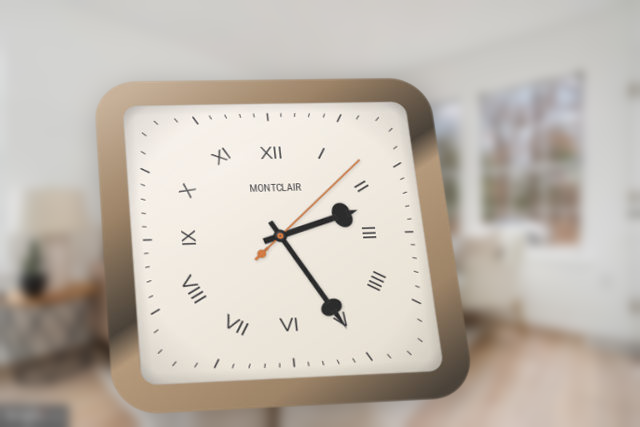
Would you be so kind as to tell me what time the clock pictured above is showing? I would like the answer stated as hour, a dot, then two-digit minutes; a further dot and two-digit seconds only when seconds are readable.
2.25.08
